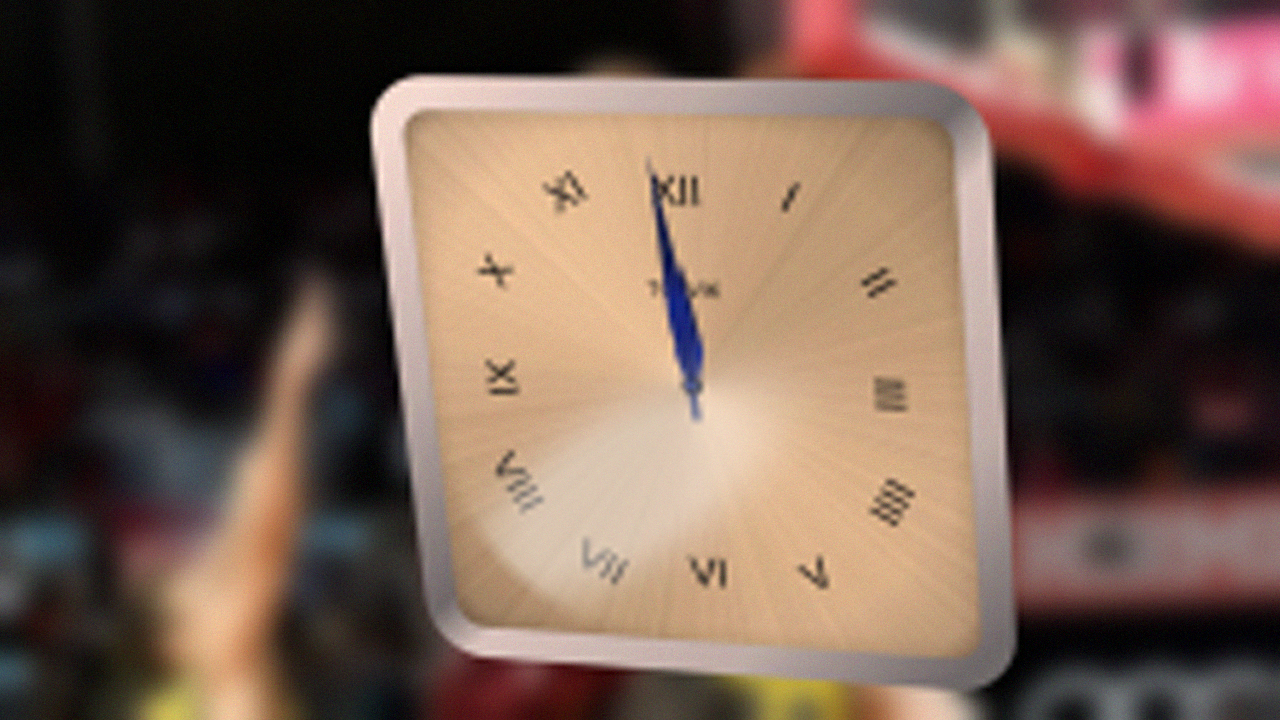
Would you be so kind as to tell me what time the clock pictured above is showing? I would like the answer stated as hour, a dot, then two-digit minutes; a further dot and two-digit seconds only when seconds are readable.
11.59
